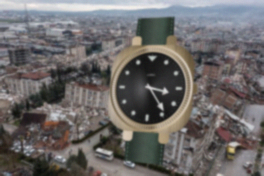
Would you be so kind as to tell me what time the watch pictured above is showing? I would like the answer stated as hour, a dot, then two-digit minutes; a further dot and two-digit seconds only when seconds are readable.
3.24
